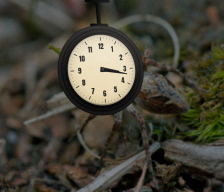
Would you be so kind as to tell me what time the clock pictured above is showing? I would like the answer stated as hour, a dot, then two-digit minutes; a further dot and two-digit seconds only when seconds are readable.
3.17
